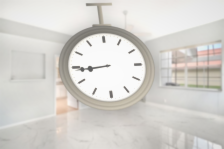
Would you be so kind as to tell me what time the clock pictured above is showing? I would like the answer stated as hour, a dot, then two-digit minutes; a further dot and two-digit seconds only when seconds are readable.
8.44
